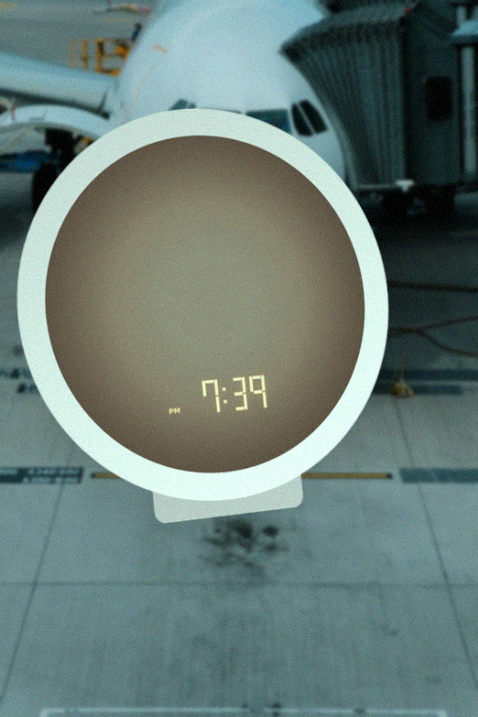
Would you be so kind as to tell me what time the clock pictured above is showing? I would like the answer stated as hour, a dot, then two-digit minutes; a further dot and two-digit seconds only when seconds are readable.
7.39
